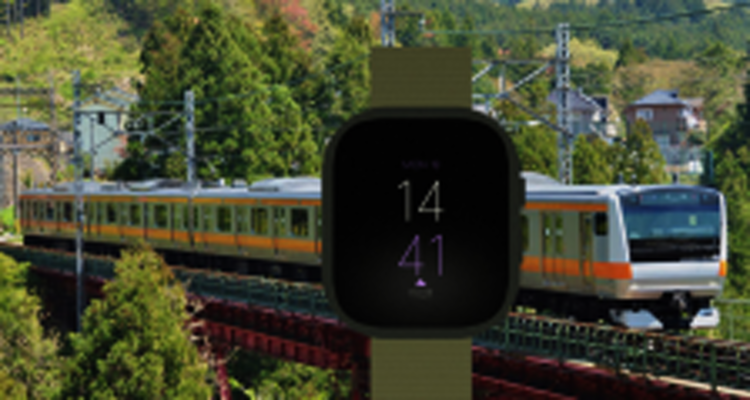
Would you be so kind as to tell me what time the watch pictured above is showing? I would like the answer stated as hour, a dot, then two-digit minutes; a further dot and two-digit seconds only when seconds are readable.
14.41
